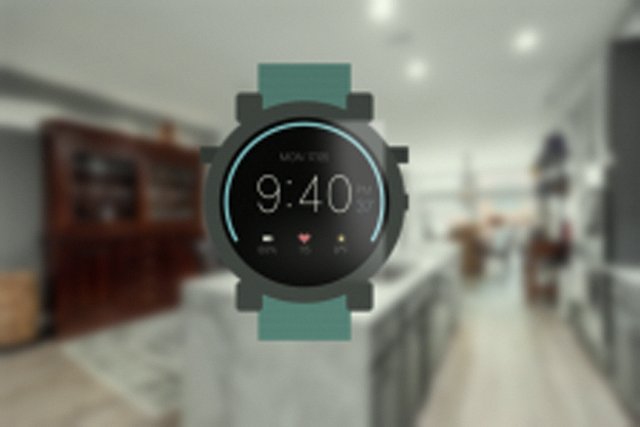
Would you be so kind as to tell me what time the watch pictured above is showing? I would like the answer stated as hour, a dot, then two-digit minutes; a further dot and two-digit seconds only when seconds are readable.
9.40
